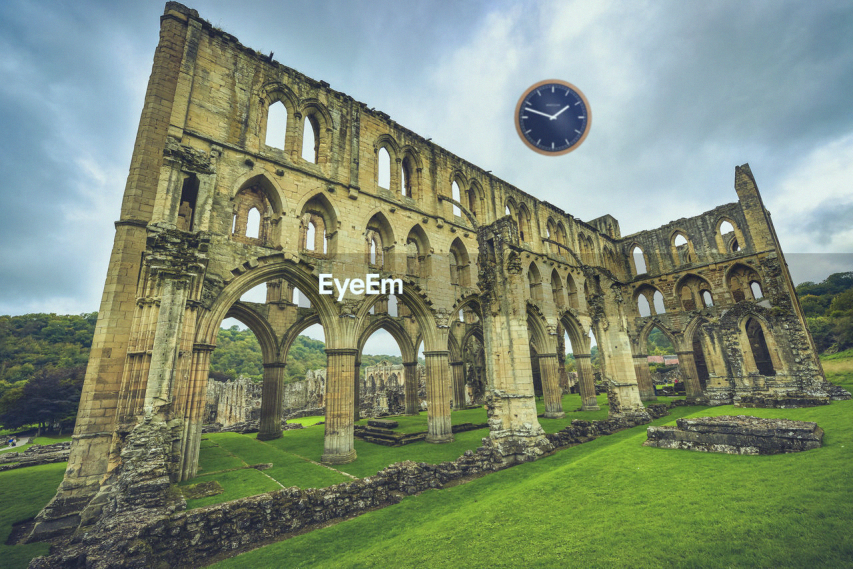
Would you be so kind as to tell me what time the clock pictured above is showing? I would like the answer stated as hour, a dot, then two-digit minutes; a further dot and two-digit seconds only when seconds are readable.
1.48
